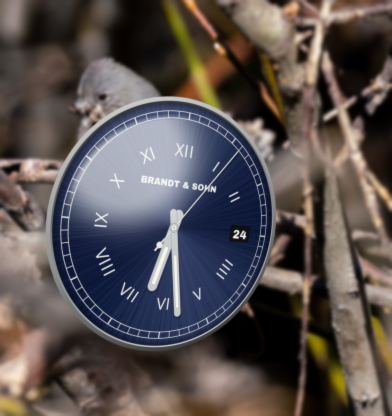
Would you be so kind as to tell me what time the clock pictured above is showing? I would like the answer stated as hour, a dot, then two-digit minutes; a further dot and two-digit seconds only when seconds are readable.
6.28.06
